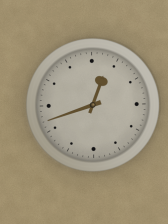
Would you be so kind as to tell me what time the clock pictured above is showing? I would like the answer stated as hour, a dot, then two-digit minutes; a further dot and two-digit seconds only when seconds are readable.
12.42
